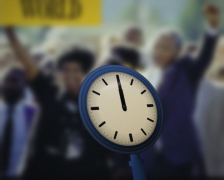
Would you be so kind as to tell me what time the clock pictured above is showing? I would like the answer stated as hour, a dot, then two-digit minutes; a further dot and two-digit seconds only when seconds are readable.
12.00
